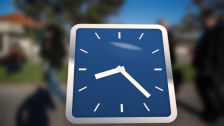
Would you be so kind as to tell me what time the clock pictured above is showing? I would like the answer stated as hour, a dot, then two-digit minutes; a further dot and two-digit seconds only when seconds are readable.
8.23
